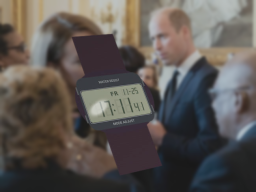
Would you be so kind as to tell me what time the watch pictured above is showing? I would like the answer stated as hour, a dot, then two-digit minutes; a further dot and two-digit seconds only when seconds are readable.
17.11.41
